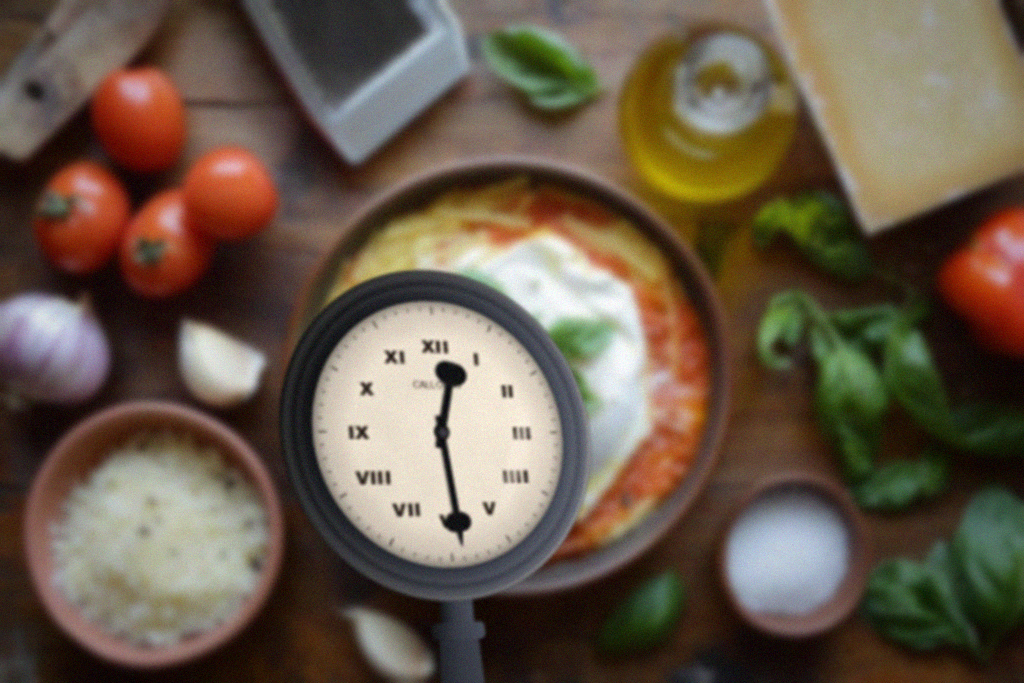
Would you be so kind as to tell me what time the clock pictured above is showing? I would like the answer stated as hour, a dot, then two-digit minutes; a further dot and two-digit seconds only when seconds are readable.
12.29
